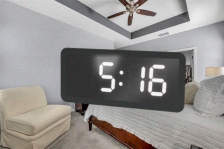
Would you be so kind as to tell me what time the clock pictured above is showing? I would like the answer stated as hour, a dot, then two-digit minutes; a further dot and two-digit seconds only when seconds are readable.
5.16
